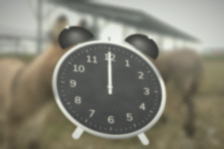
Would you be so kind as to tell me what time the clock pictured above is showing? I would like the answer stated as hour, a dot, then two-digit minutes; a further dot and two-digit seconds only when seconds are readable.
12.00
